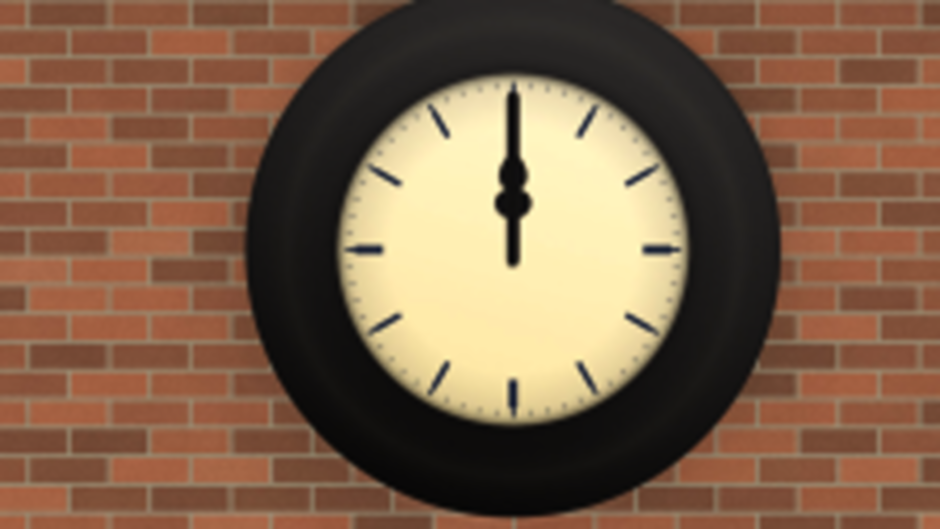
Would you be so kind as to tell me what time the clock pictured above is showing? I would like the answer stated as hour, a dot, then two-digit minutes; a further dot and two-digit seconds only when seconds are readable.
12.00
